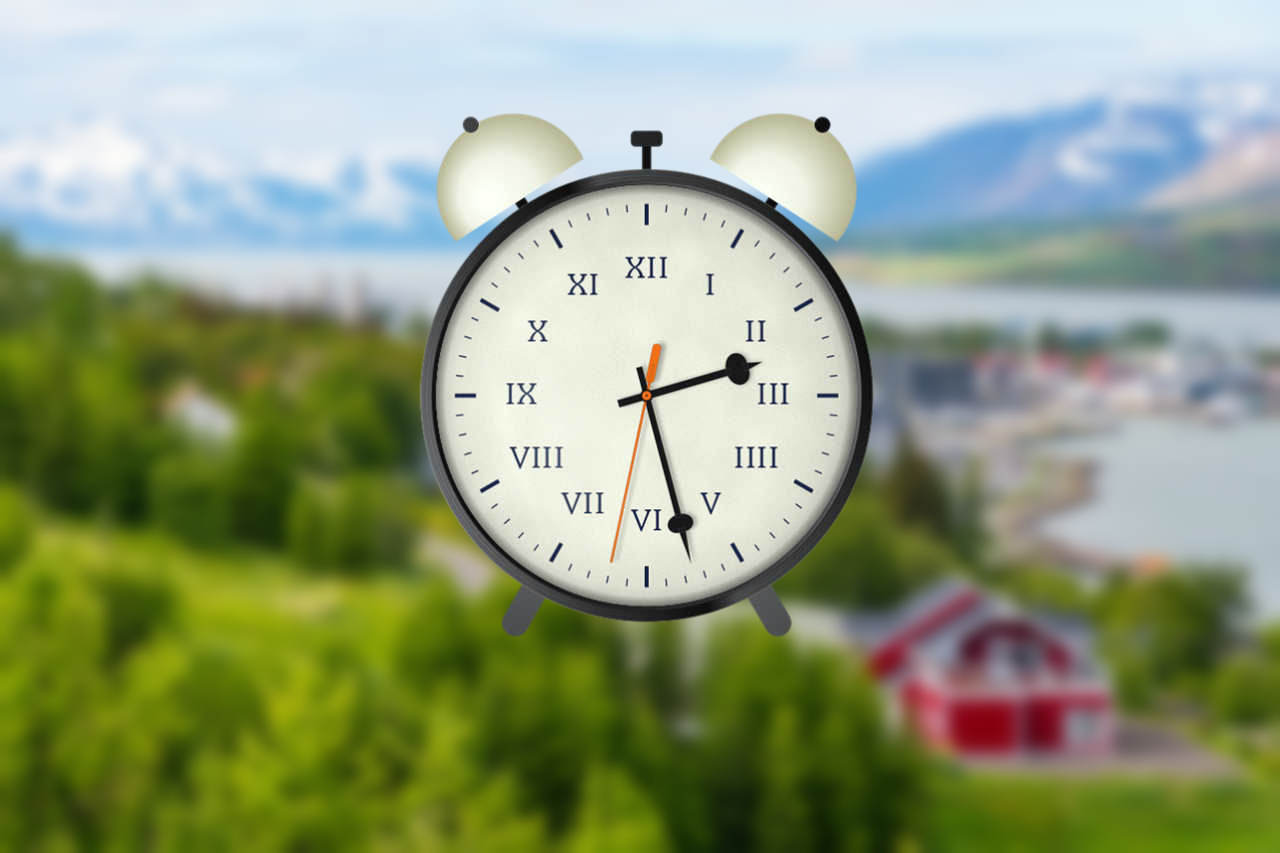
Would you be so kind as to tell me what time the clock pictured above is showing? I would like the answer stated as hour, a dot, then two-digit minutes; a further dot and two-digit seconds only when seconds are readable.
2.27.32
